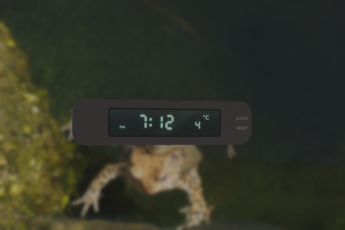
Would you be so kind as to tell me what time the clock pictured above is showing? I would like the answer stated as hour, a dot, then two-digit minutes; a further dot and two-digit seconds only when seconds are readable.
7.12
